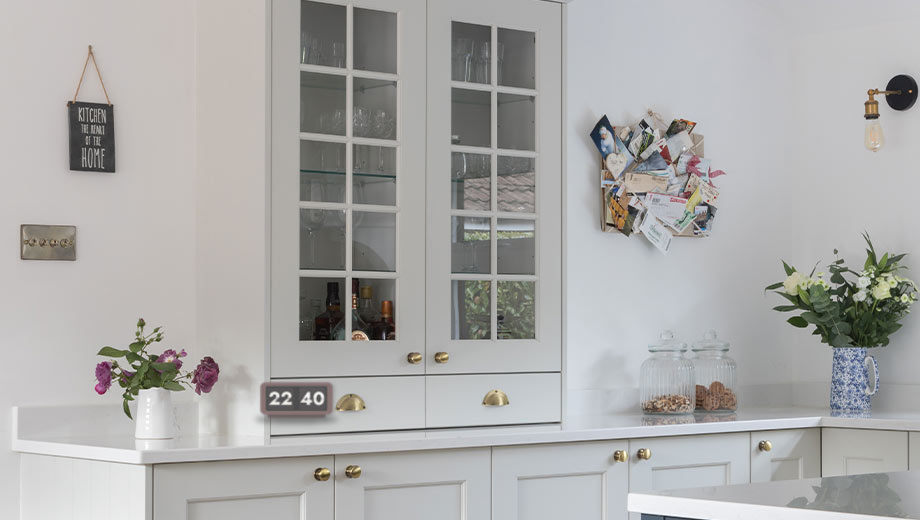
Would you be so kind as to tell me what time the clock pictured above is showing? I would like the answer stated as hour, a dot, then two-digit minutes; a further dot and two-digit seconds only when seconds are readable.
22.40
